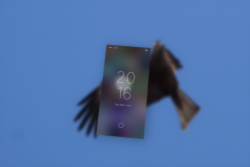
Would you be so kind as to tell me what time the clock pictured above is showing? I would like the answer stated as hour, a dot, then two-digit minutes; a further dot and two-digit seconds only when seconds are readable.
20.16
